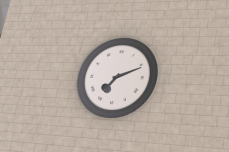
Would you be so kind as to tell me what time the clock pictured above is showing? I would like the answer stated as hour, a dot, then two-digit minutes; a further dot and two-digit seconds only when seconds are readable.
7.11
